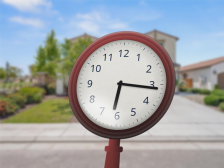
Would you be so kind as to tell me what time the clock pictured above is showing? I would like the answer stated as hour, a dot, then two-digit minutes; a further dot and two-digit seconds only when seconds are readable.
6.16
